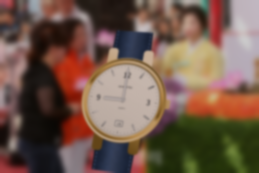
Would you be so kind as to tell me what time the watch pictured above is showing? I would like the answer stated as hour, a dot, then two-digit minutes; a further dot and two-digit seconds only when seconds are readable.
9.00
